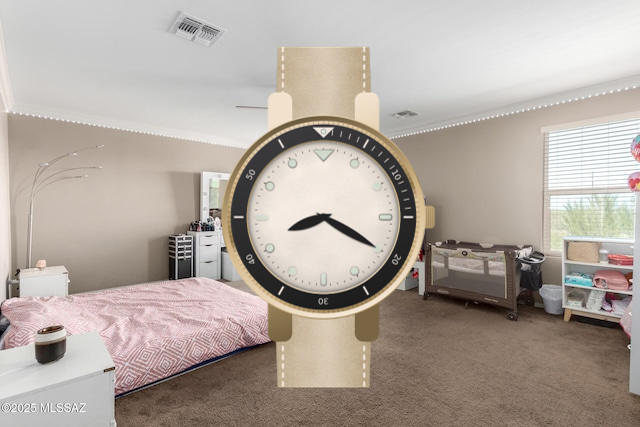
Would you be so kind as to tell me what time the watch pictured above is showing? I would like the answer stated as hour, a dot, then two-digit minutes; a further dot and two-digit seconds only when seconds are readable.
8.20
